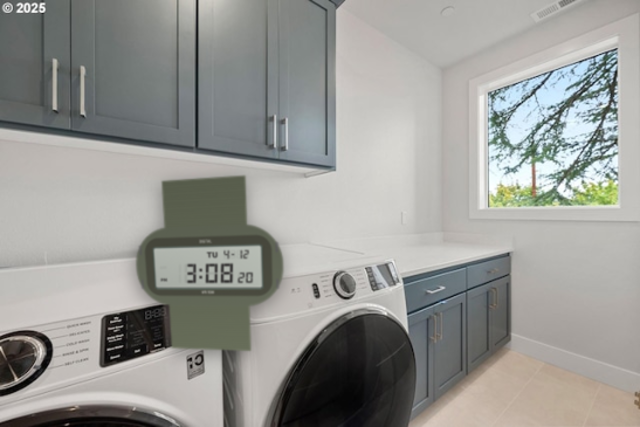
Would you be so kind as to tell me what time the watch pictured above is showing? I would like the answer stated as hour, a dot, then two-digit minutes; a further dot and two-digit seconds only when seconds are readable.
3.08
